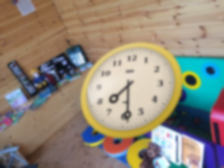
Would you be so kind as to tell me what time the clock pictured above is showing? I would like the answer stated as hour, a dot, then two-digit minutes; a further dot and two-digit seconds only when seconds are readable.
7.29
